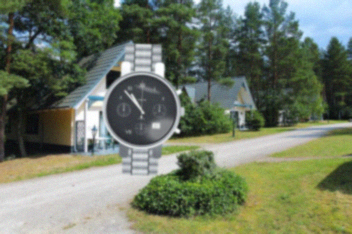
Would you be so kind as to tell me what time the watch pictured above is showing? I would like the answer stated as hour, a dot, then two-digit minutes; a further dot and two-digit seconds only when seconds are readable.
10.53
